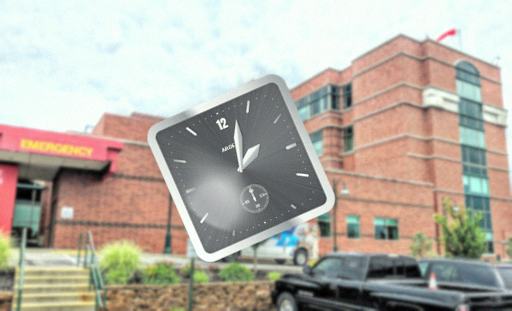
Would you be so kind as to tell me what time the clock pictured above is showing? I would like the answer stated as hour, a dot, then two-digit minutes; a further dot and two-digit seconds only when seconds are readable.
2.03
